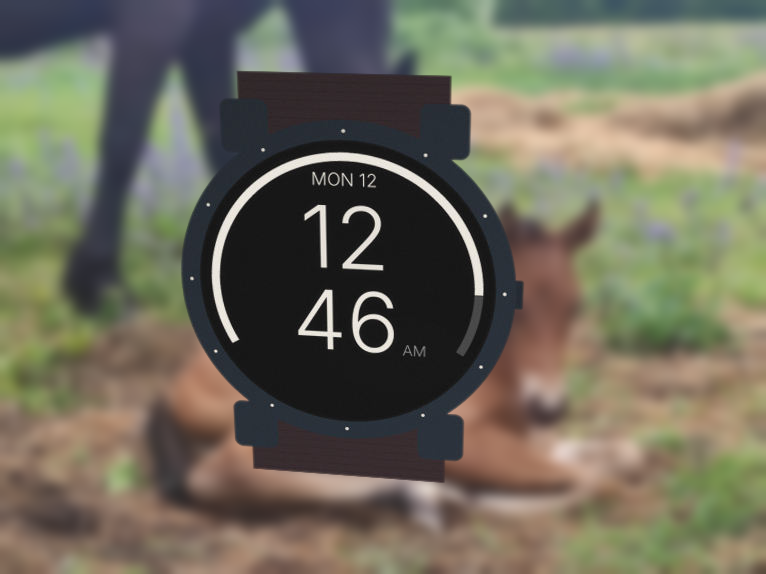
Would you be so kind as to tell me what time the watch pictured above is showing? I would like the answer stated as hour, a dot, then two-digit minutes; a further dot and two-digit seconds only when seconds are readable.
12.46
